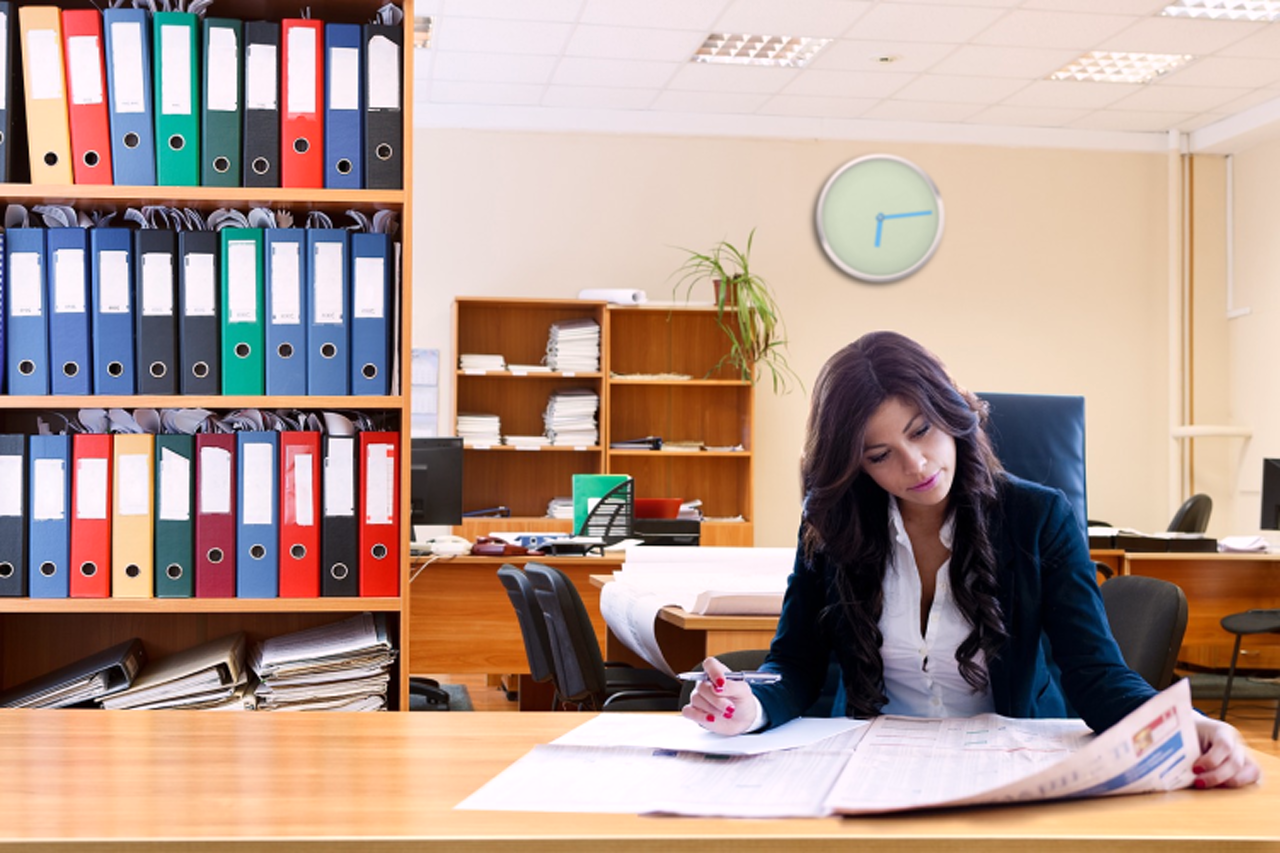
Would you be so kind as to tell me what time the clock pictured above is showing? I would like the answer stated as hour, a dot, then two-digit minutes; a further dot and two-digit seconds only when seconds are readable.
6.14
